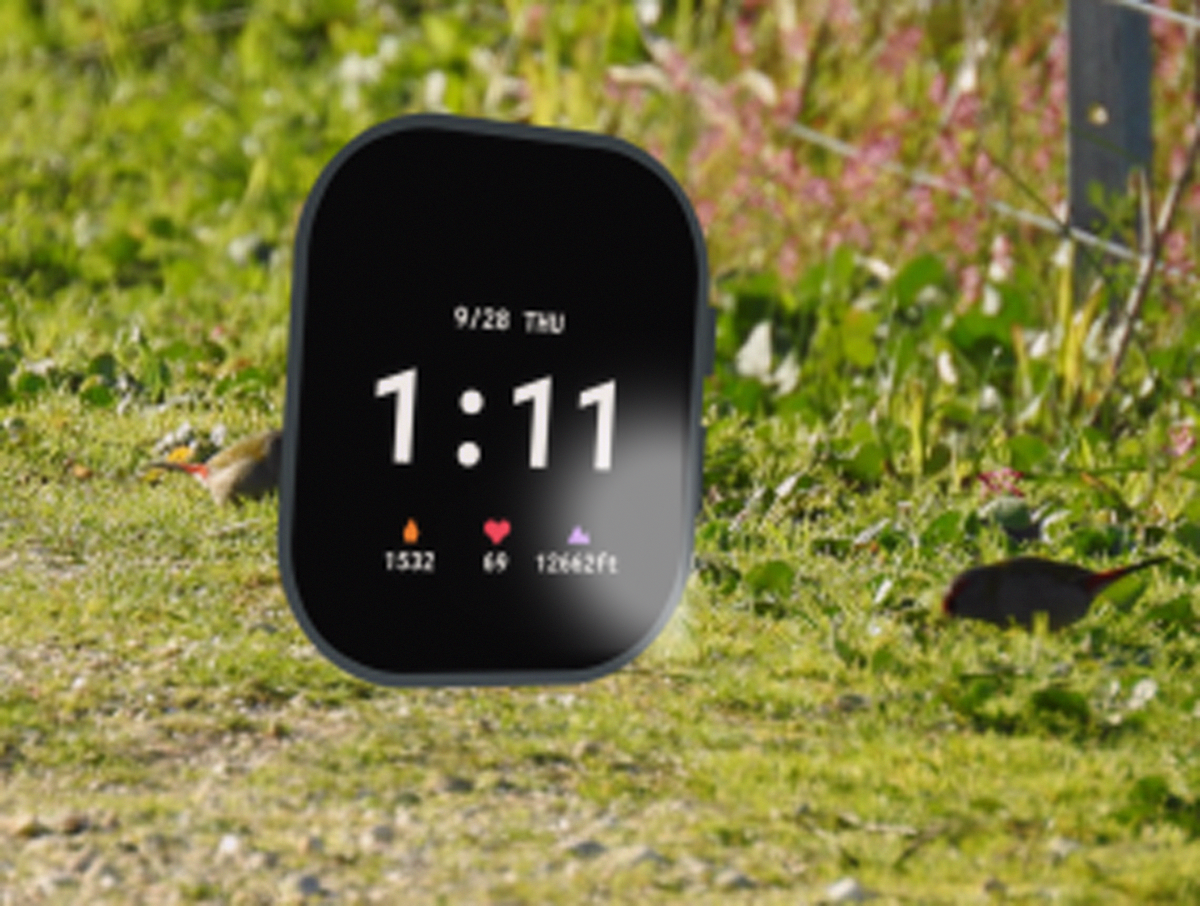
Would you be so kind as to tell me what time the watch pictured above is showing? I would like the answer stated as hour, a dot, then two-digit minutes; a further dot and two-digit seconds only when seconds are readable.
1.11
